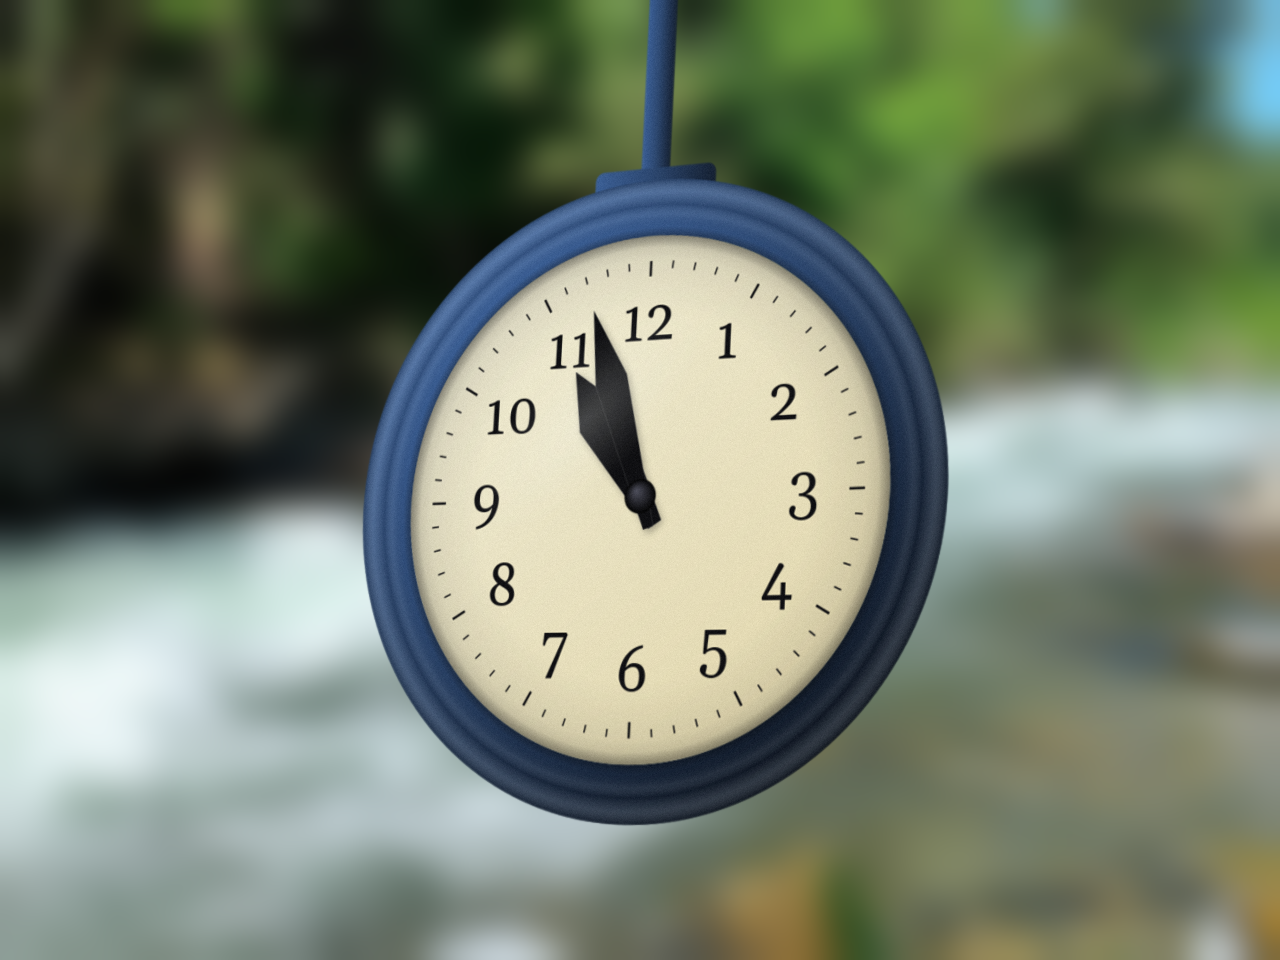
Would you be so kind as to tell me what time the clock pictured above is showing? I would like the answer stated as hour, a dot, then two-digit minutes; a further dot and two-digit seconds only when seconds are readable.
10.57
